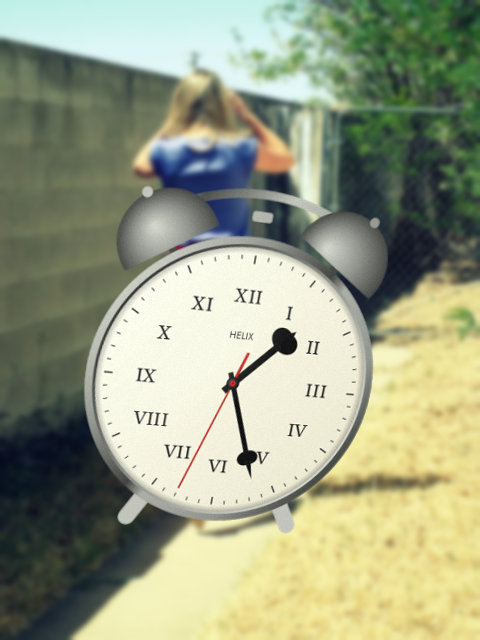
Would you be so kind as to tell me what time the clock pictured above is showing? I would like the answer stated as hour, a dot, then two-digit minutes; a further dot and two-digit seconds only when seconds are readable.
1.26.33
